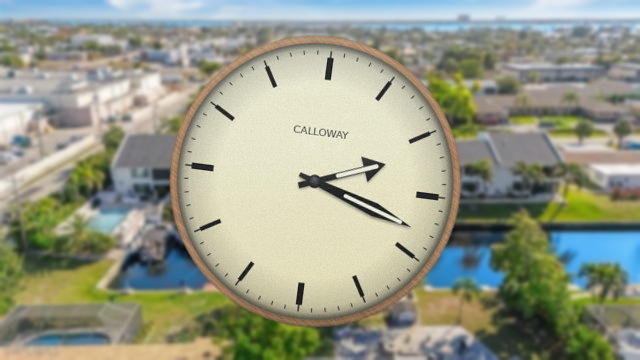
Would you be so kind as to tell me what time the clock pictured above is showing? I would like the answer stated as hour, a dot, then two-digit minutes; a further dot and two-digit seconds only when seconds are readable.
2.18
